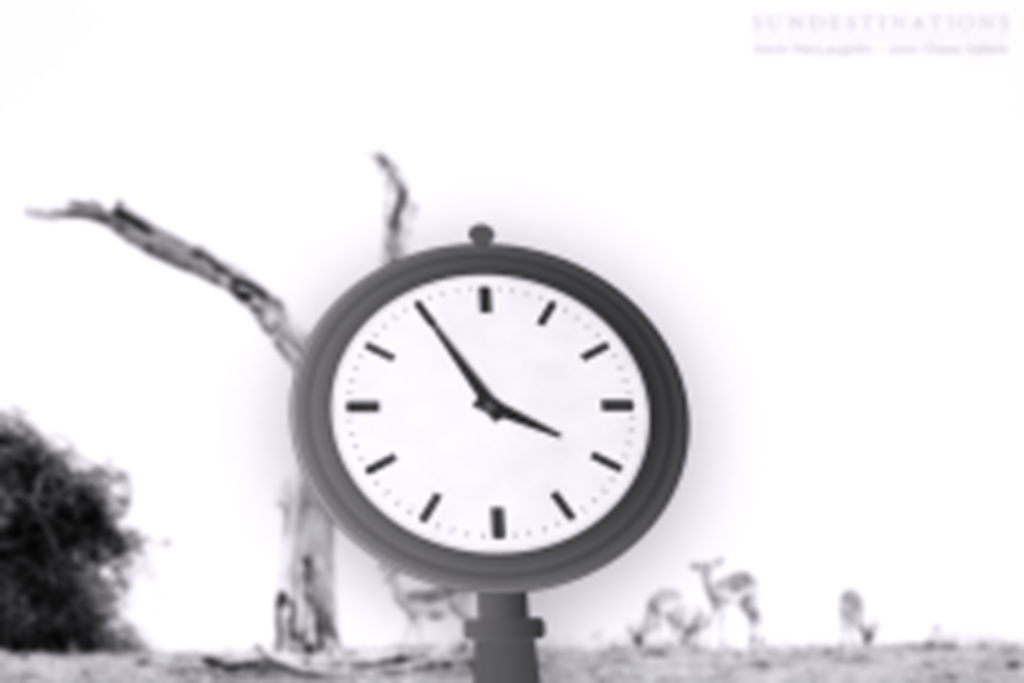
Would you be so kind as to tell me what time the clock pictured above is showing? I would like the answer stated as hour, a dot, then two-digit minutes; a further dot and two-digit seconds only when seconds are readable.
3.55
